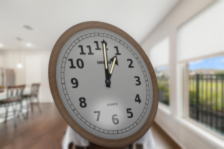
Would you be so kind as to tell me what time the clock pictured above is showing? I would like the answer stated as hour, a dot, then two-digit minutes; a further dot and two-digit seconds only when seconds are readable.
1.01
